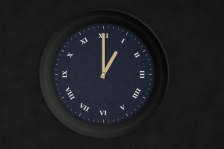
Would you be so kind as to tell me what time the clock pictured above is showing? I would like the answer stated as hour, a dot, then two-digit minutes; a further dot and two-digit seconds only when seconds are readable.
1.00
